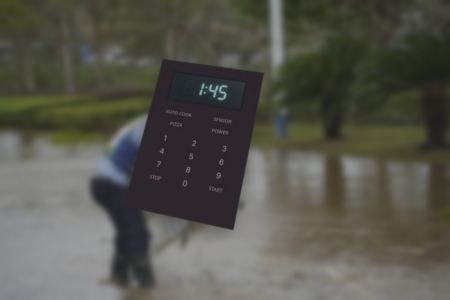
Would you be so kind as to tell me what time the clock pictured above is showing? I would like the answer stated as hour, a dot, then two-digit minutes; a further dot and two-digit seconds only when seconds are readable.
1.45
